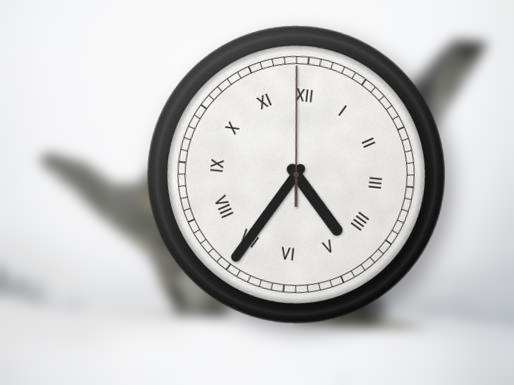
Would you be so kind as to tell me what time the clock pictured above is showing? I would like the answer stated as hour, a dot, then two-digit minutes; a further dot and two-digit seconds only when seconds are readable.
4.34.59
